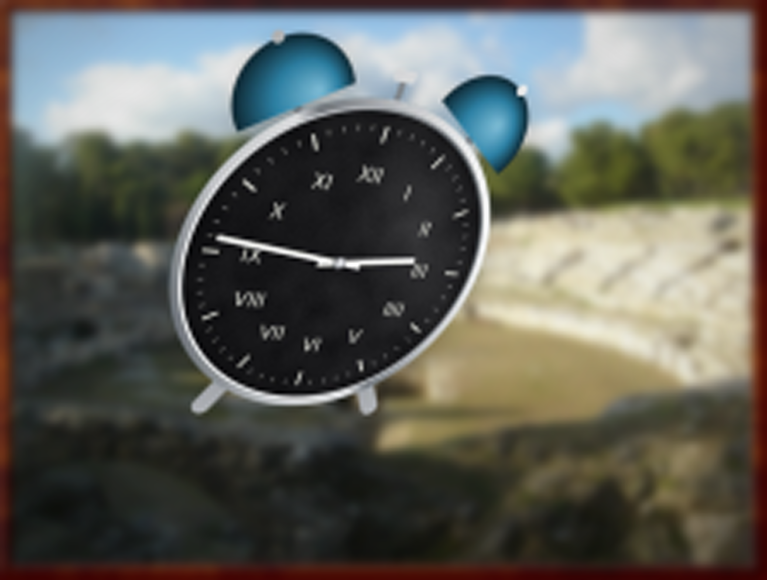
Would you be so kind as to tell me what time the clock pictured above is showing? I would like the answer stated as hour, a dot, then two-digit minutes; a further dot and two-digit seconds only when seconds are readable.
2.46
